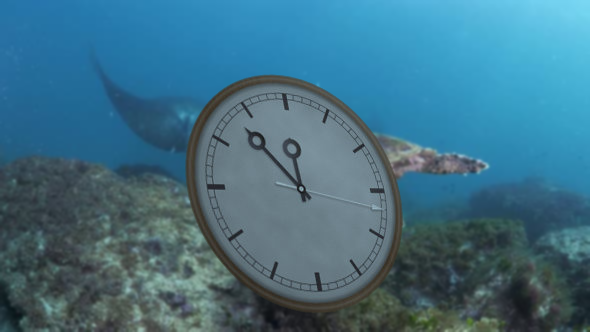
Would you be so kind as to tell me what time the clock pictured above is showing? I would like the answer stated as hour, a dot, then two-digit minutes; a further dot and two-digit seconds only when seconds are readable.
11.53.17
